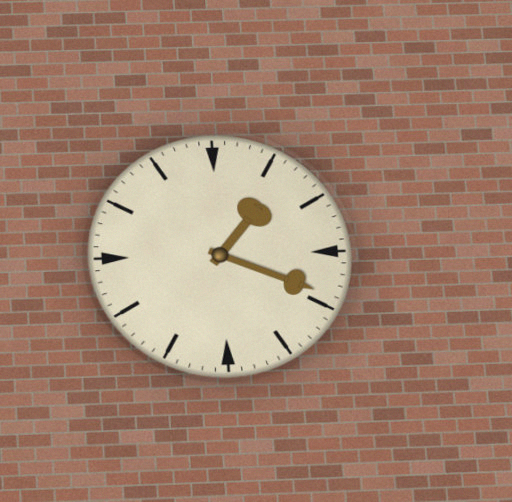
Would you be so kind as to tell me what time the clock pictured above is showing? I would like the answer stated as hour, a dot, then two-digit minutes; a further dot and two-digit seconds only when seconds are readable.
1.19
